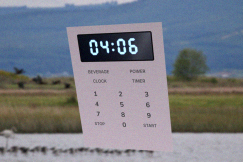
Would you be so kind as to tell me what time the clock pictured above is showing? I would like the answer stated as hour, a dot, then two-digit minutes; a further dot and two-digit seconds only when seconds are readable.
4.06
